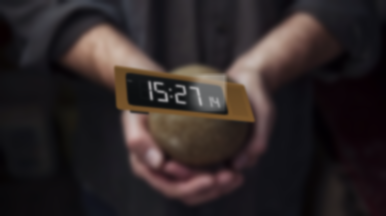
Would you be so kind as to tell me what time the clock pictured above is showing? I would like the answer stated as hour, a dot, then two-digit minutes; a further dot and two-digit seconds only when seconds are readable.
15.27
